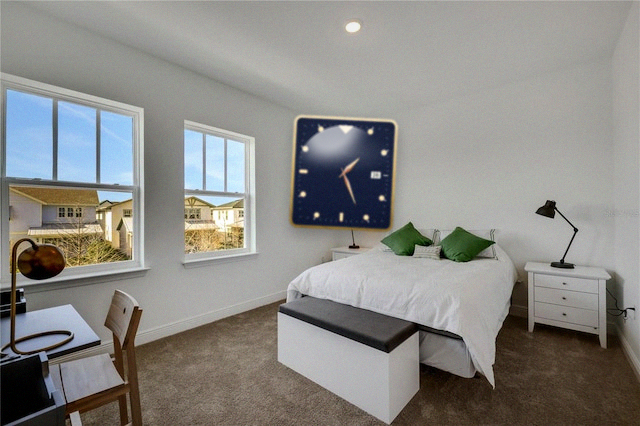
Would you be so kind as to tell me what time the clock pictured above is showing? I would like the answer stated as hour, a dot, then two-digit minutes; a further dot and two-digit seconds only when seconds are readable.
1.26
